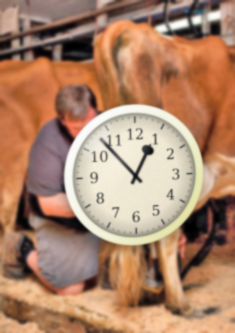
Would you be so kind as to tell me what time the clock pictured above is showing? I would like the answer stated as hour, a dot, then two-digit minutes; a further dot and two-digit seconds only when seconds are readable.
12.53
